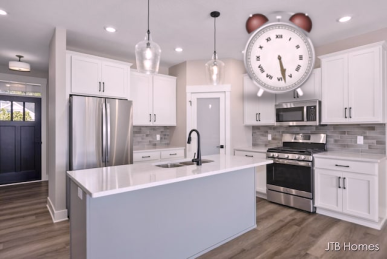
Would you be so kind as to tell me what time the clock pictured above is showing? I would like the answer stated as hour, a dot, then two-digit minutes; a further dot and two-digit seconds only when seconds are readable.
5.28
